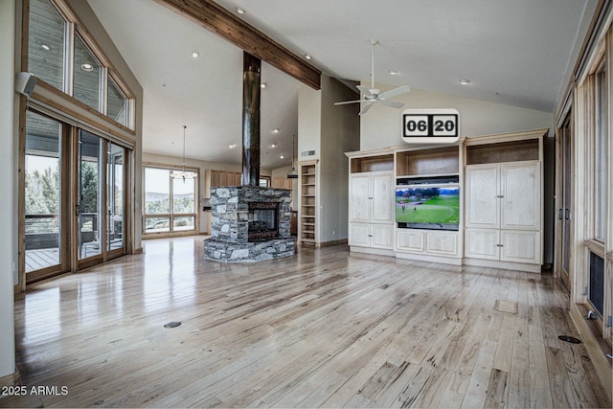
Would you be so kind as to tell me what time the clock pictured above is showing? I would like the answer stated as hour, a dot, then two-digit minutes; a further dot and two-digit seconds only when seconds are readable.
6.20
